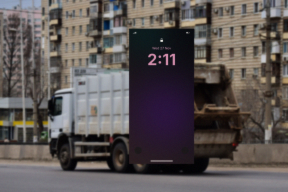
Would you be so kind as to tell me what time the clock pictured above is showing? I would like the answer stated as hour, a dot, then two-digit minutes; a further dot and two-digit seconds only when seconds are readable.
2.11
